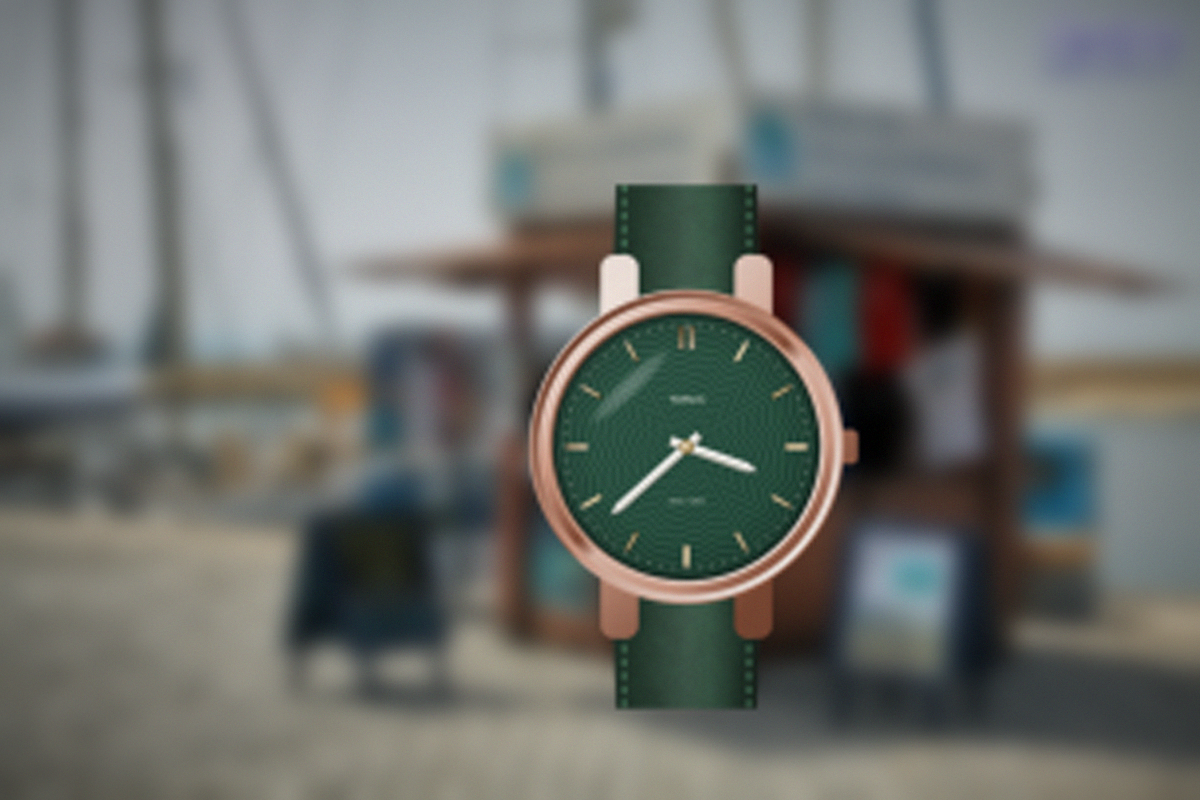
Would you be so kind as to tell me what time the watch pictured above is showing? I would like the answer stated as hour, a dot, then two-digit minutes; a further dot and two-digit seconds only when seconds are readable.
3.38
